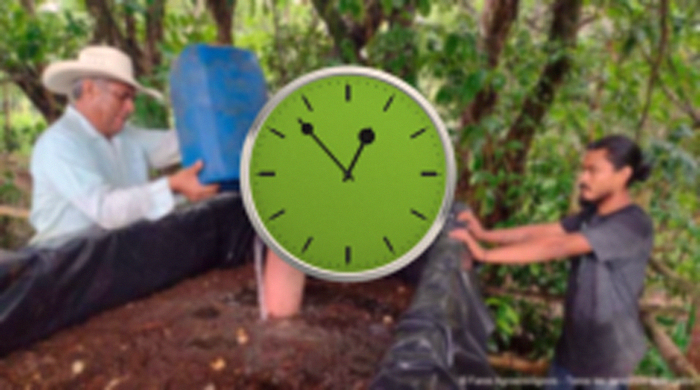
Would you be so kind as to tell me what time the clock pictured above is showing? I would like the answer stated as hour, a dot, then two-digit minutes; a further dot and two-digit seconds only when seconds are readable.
12.53
